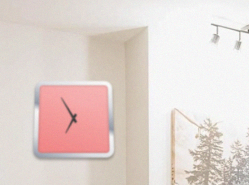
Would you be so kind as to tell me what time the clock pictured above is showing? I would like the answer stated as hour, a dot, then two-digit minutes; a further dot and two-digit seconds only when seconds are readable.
6.55
